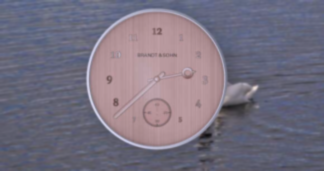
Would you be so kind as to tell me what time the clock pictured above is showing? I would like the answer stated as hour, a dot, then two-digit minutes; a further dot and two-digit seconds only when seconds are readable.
2.38
